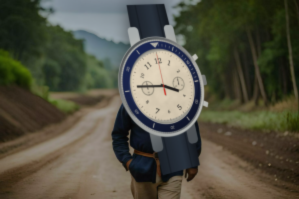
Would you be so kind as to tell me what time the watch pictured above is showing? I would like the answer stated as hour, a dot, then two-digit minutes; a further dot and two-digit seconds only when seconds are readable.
3.46
